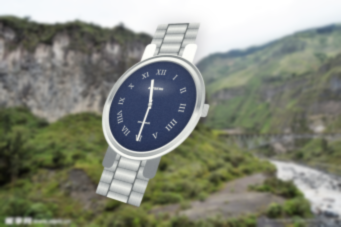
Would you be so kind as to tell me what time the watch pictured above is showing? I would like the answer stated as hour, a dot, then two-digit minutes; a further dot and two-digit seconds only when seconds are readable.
11.30
